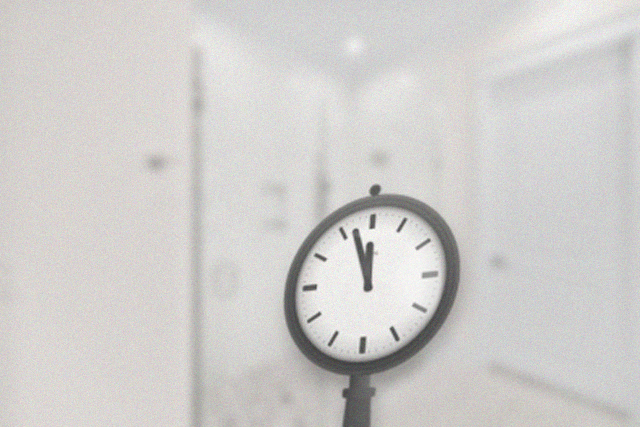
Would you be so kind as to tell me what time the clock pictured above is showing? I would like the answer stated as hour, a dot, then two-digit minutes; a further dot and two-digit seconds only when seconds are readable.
11.57
